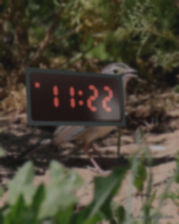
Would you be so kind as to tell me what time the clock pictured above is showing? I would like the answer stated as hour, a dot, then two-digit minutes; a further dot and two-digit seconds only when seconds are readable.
11.22
